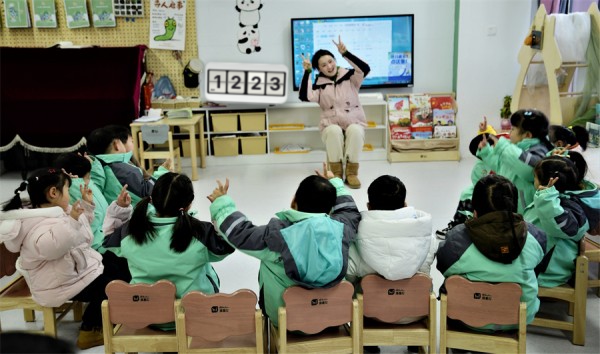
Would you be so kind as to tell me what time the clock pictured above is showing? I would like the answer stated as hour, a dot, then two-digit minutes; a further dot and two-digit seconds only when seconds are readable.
12.23
